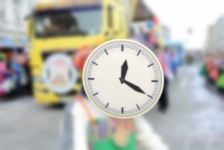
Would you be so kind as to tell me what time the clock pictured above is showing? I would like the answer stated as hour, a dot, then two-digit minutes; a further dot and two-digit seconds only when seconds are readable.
12.20
